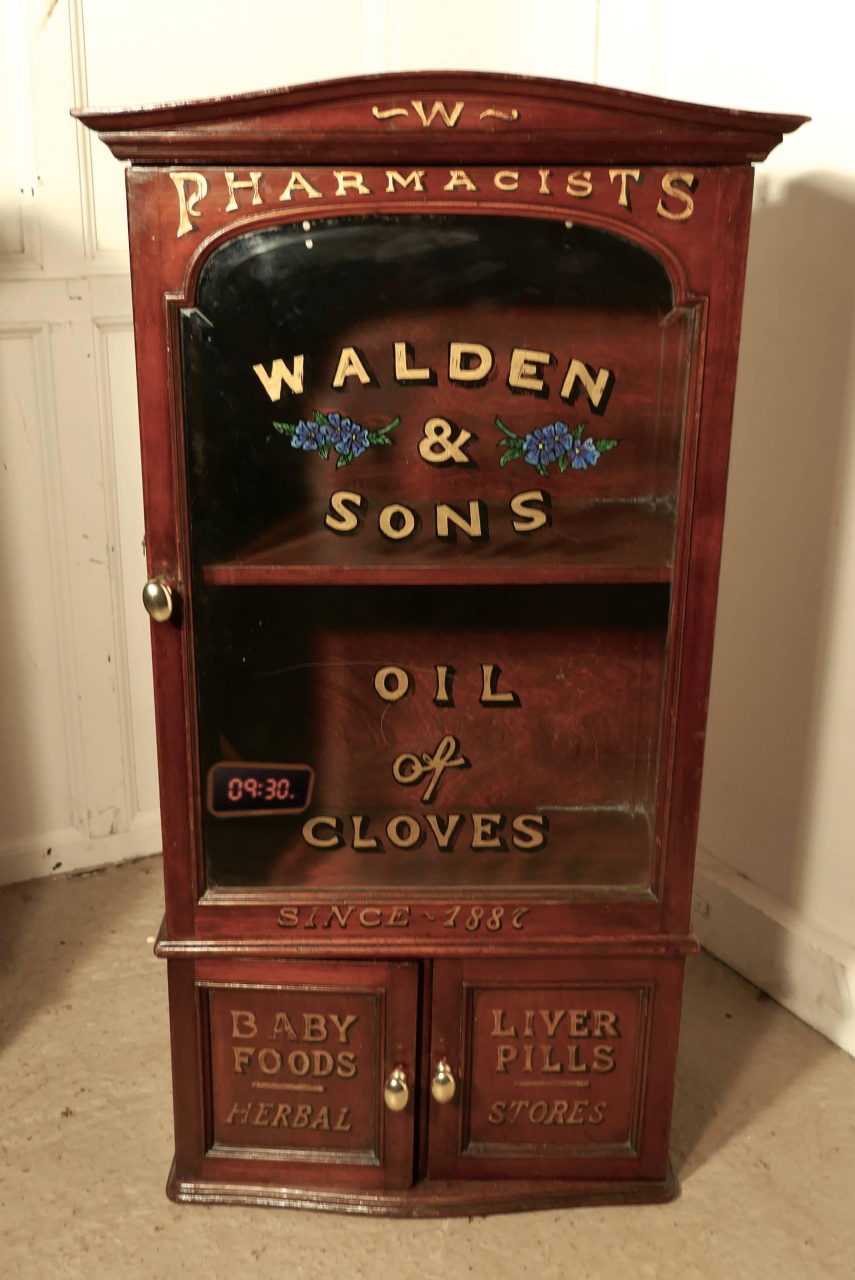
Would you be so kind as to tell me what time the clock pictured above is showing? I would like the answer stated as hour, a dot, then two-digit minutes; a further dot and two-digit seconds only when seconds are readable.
9.30
